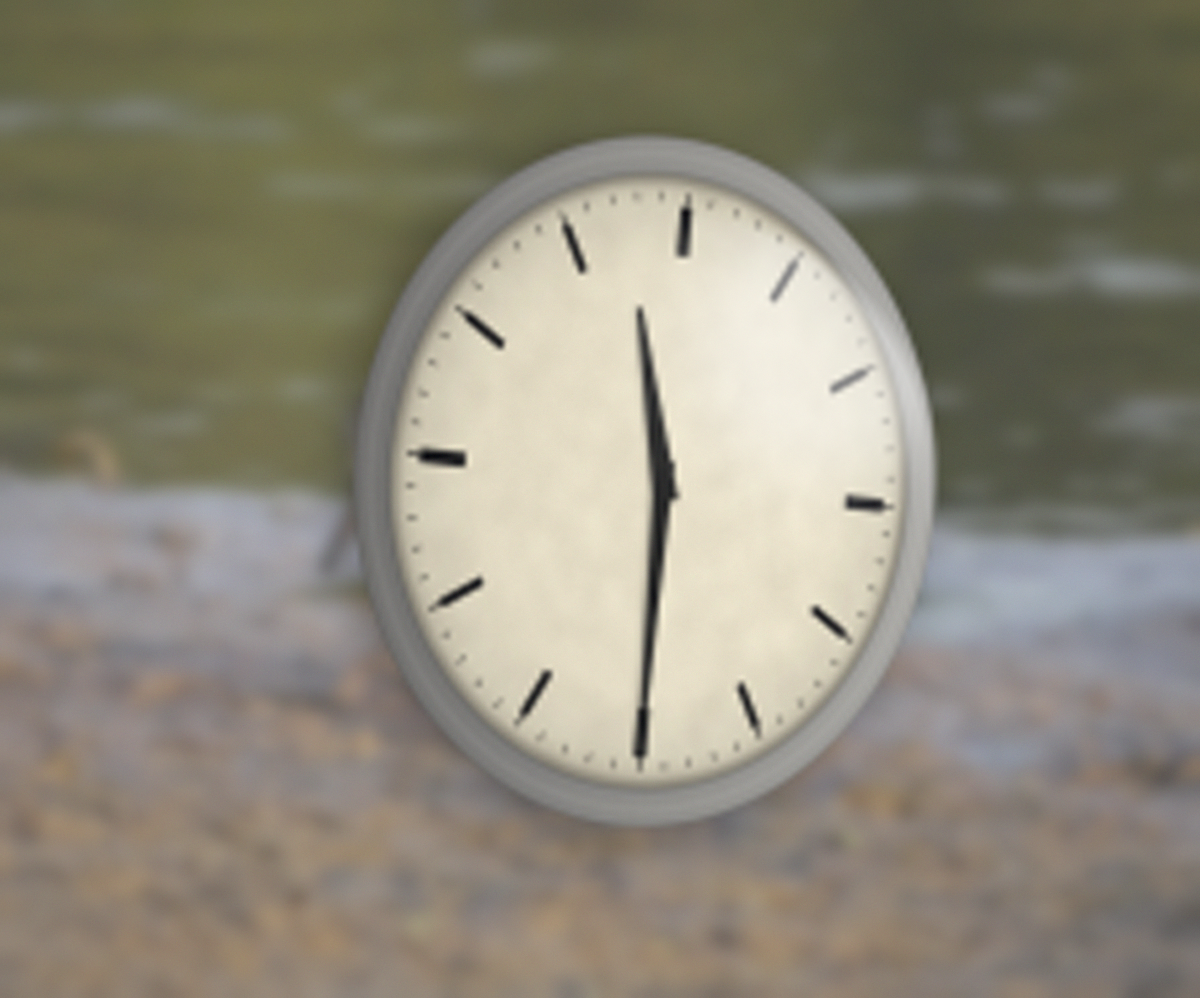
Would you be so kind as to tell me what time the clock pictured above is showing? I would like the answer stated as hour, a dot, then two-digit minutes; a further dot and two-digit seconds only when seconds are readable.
11.30
